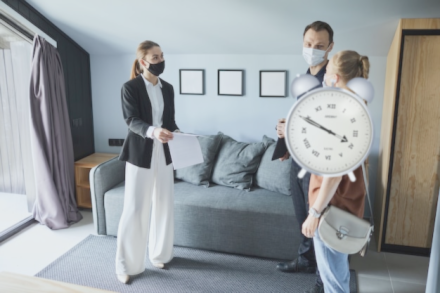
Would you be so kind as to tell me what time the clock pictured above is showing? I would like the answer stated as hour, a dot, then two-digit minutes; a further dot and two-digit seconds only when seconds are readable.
3.49
